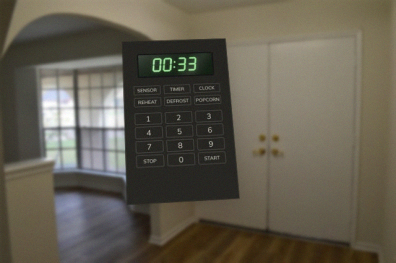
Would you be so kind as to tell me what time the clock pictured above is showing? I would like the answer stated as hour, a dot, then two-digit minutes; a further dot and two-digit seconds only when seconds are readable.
0.33
